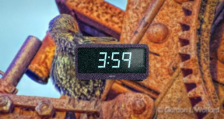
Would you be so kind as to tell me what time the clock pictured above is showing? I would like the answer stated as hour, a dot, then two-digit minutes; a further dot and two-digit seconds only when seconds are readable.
3.59
